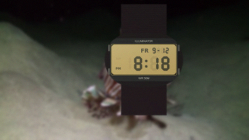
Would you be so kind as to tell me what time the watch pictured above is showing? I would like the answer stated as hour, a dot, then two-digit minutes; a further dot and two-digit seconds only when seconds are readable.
8.18
